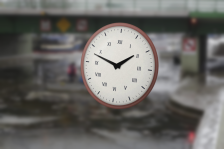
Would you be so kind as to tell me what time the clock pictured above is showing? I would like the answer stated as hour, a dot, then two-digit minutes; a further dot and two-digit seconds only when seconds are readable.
1.48
